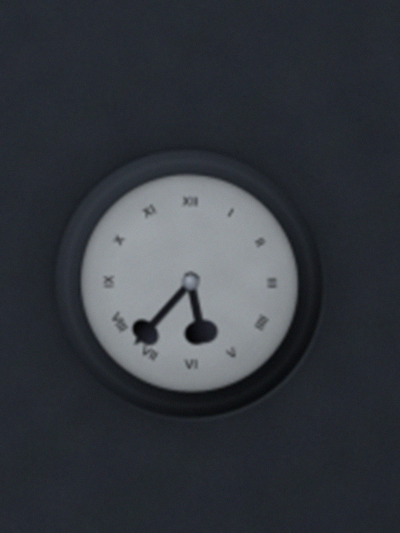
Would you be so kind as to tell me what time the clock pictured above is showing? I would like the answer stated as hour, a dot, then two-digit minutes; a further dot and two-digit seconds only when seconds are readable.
5.37
